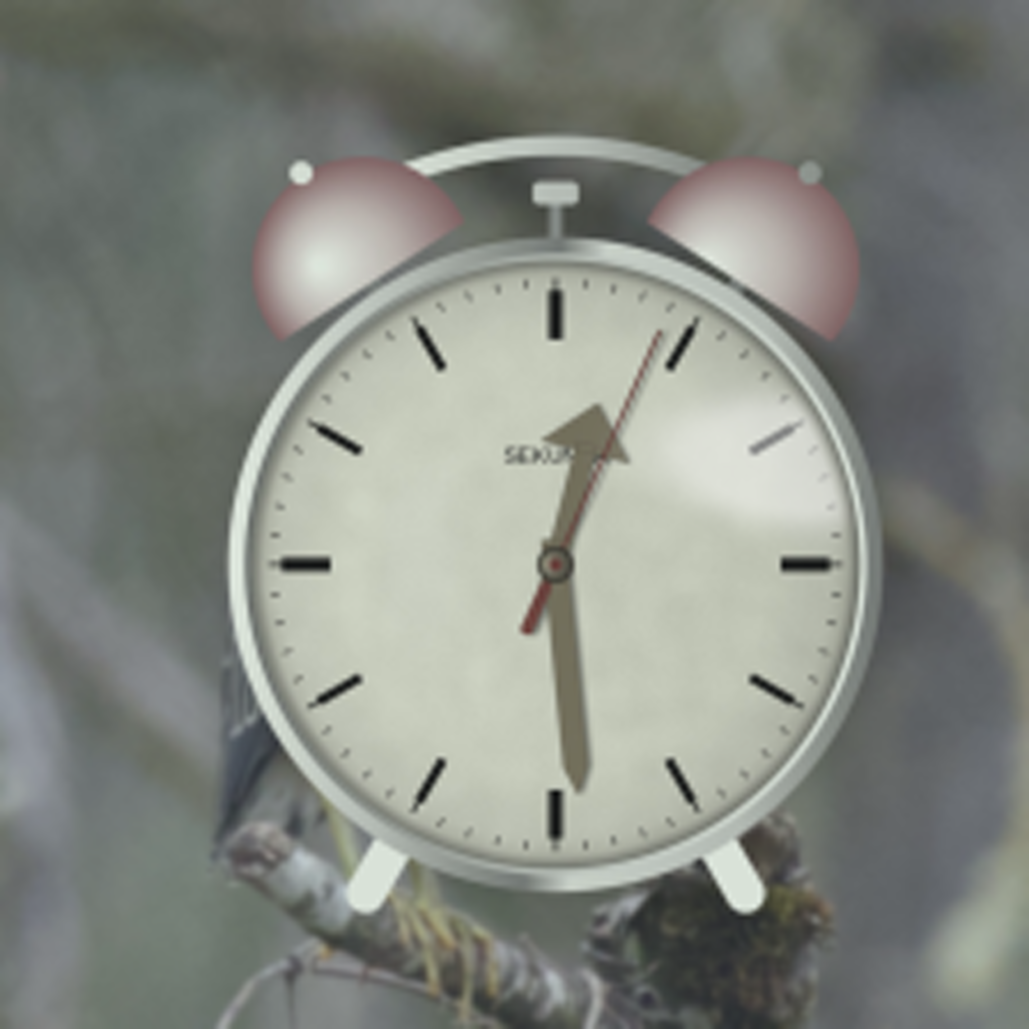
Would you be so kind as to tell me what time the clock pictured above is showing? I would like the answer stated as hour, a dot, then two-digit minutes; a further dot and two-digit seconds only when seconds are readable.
12.29.04
